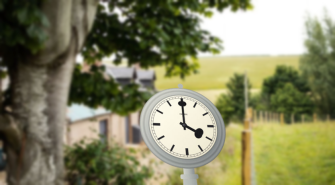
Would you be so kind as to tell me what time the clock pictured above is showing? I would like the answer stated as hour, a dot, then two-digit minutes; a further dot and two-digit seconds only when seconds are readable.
4.00
